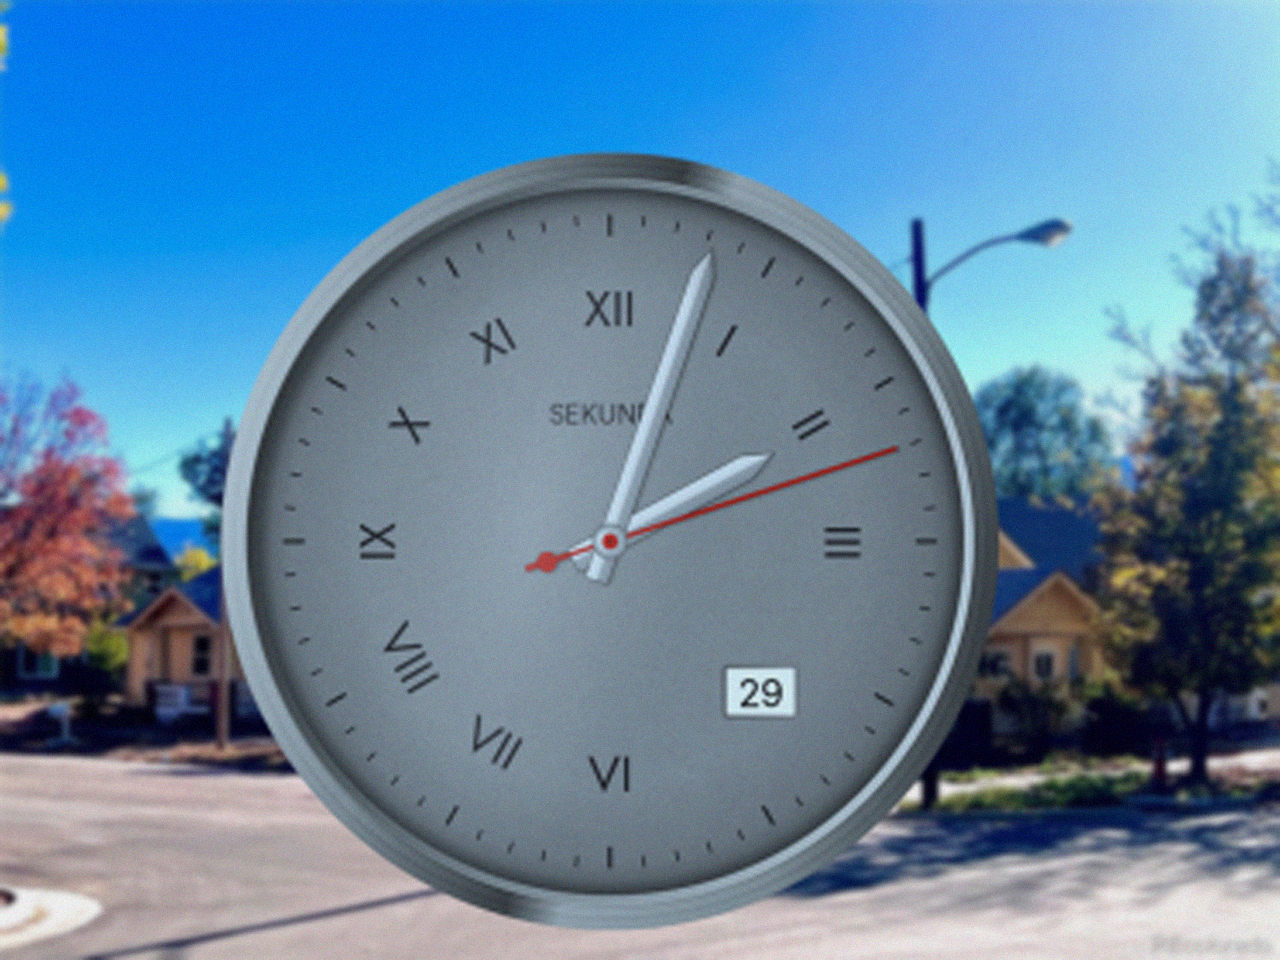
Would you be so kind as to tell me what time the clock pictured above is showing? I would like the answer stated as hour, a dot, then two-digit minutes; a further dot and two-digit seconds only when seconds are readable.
2.03.12
